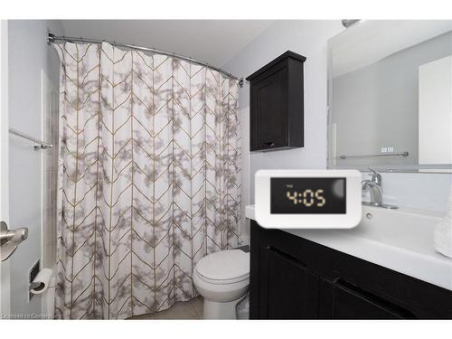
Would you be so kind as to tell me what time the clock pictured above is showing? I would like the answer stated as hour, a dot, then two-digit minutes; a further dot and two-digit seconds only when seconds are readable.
4.05
